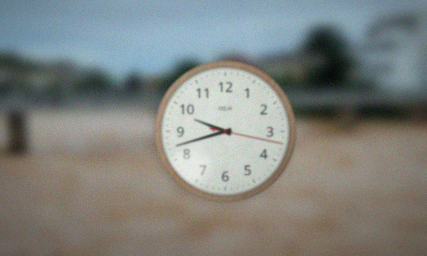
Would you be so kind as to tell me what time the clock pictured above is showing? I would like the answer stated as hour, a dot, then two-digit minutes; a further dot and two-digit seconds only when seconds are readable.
9.42.17
